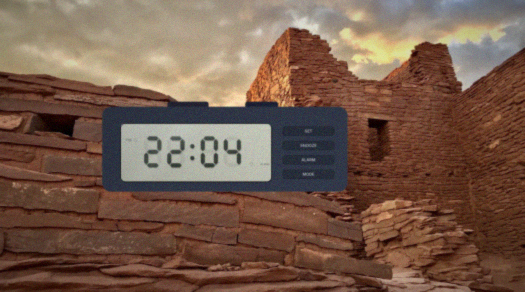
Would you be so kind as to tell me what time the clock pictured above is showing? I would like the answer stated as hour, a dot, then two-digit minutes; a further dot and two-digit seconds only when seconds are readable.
22.04
